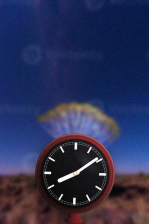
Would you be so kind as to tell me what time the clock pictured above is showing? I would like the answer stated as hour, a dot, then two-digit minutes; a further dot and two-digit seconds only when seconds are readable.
8.09
